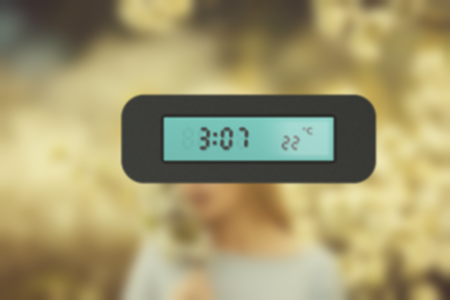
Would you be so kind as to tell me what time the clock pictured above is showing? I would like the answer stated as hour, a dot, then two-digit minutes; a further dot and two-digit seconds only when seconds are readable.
3.07
